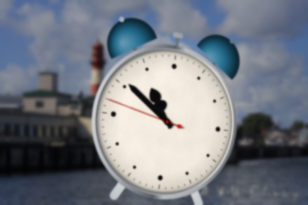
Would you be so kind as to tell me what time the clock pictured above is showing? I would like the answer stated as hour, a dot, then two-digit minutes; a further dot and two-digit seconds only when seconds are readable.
10.50.47
